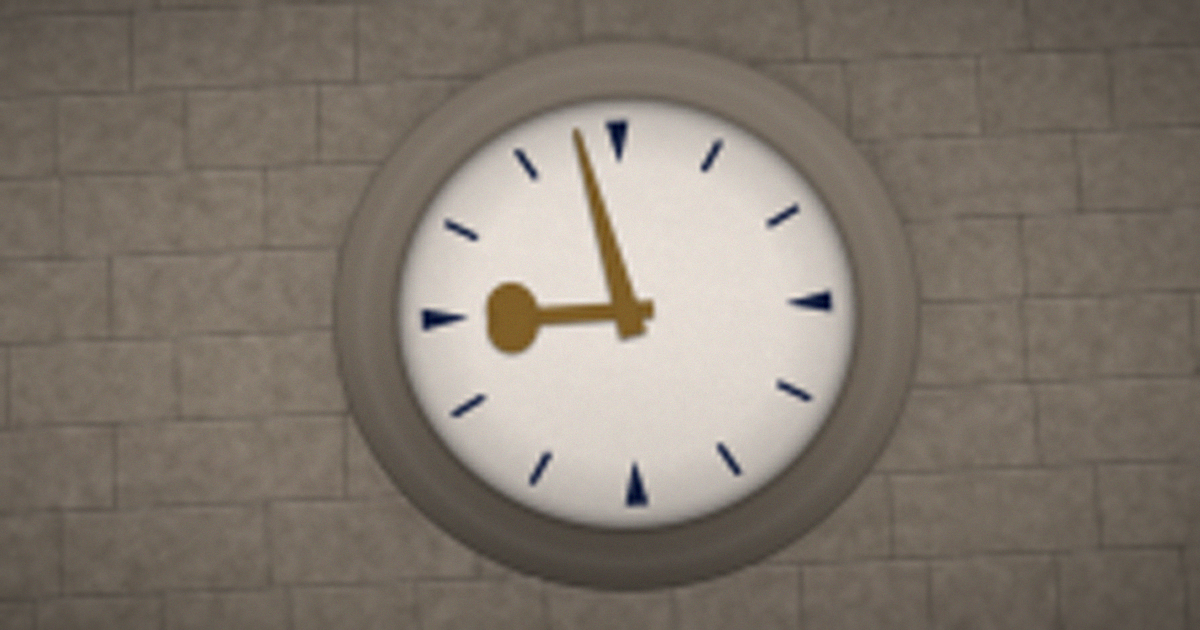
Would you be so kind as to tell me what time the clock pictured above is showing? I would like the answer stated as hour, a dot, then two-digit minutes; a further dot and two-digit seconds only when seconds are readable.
8.58
